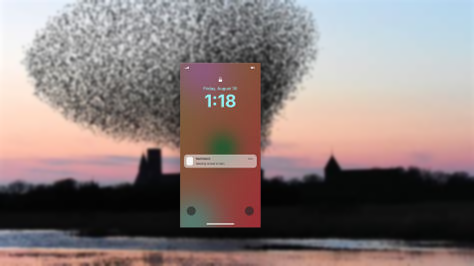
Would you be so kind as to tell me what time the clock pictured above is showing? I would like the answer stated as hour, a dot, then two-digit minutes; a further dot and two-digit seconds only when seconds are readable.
1.18
